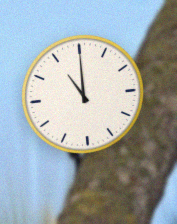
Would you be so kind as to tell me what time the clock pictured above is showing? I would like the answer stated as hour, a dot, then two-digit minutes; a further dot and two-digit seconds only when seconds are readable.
11.00
